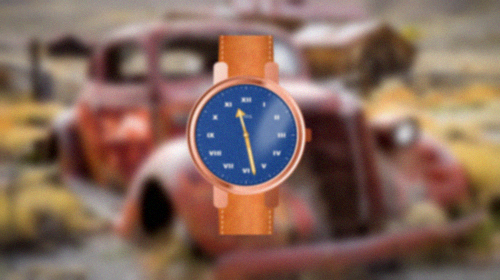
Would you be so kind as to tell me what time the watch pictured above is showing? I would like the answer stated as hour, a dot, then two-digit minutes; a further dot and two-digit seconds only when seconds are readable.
11.28
